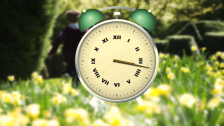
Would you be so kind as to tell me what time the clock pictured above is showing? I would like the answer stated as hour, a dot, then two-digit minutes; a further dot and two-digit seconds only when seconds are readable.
3.17
